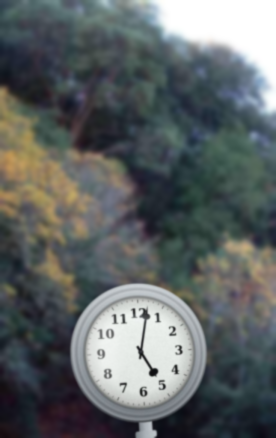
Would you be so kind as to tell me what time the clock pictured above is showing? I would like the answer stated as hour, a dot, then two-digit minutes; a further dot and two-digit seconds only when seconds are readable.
5.02
